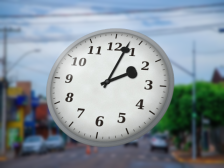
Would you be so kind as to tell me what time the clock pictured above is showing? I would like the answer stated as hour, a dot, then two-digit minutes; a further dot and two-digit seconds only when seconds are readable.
2.03
